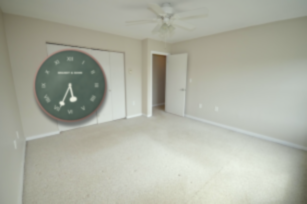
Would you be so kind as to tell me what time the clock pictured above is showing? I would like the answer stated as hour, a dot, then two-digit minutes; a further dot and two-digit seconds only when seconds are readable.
5.34
